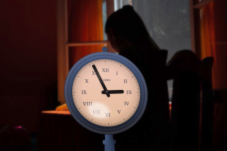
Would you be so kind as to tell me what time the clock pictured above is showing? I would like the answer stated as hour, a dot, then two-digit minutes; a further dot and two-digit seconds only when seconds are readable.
2.56
